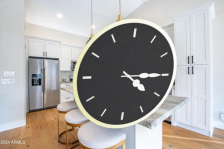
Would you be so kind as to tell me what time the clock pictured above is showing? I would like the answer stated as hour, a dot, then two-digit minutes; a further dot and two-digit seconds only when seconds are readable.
4.15
